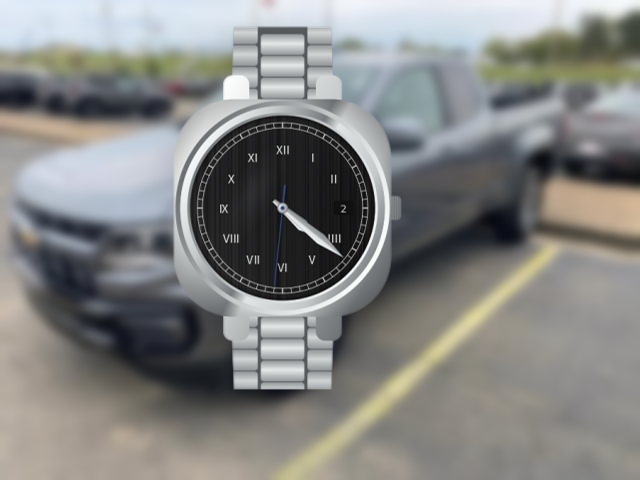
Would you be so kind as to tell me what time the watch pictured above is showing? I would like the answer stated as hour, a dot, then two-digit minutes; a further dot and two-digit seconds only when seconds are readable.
4.21.31
